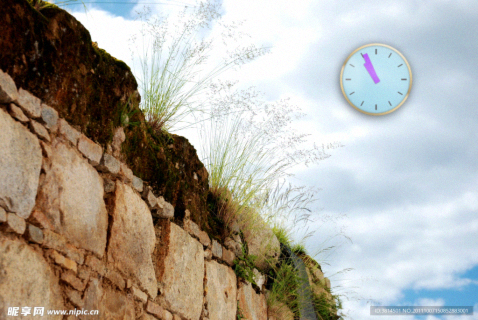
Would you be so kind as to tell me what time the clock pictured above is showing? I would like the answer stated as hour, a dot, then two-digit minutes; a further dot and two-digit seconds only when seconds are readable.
10.56
